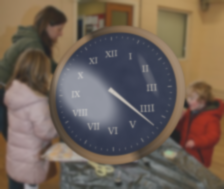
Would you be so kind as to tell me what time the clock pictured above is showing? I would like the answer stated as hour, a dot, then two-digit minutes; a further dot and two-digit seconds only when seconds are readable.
4.22
